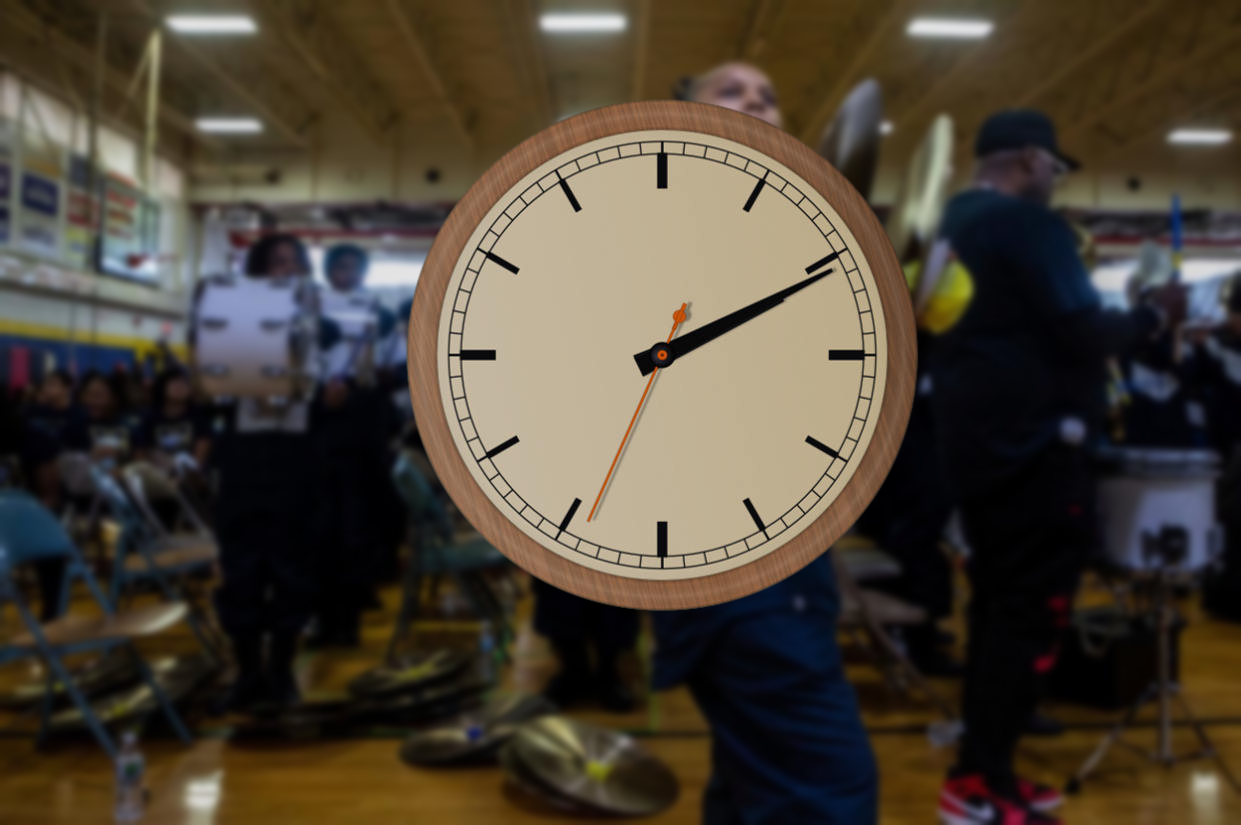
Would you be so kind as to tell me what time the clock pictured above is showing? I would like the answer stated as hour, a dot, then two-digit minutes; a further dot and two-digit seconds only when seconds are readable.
2.10.34
